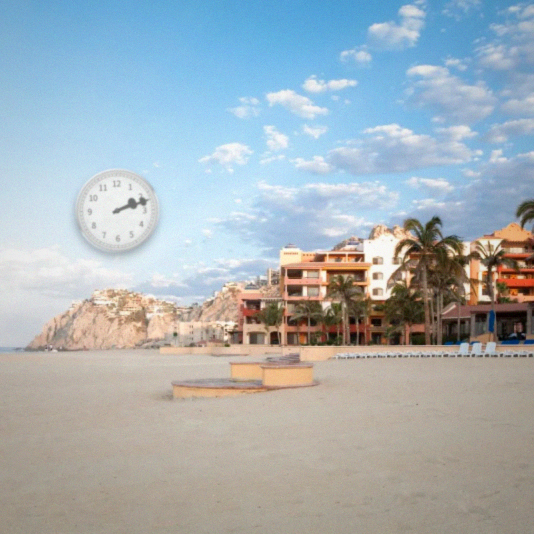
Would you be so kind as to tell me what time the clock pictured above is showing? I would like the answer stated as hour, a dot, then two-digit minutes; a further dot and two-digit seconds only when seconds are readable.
2.12
